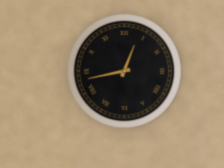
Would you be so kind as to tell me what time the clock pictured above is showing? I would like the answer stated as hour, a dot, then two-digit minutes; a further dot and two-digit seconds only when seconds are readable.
12.43
